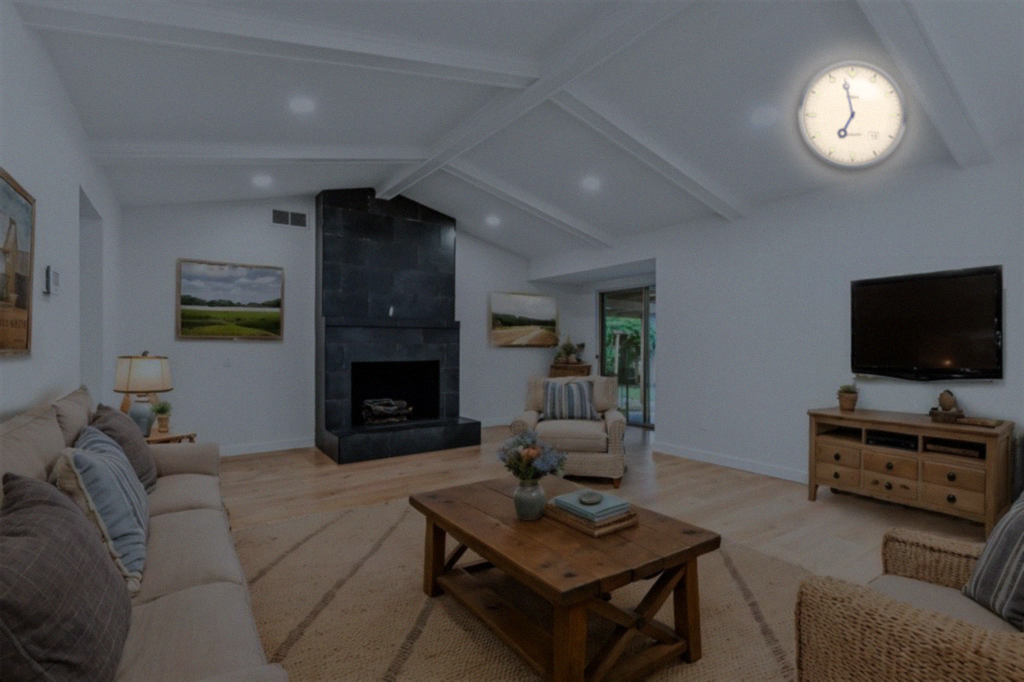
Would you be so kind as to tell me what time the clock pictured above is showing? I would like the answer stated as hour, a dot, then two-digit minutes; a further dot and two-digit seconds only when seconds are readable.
6.58
